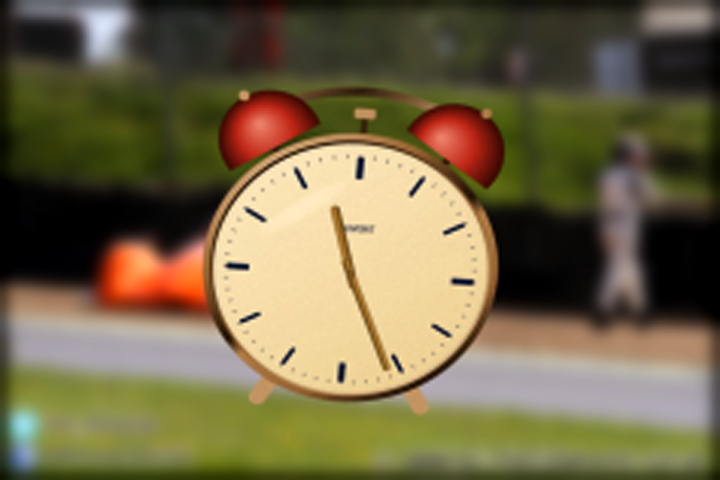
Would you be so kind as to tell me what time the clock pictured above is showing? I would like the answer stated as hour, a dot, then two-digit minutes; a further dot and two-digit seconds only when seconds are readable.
11.26
